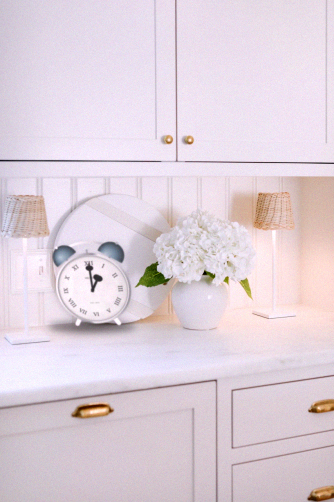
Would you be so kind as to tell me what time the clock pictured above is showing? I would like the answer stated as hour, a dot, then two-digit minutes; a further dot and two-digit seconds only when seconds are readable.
1.00
